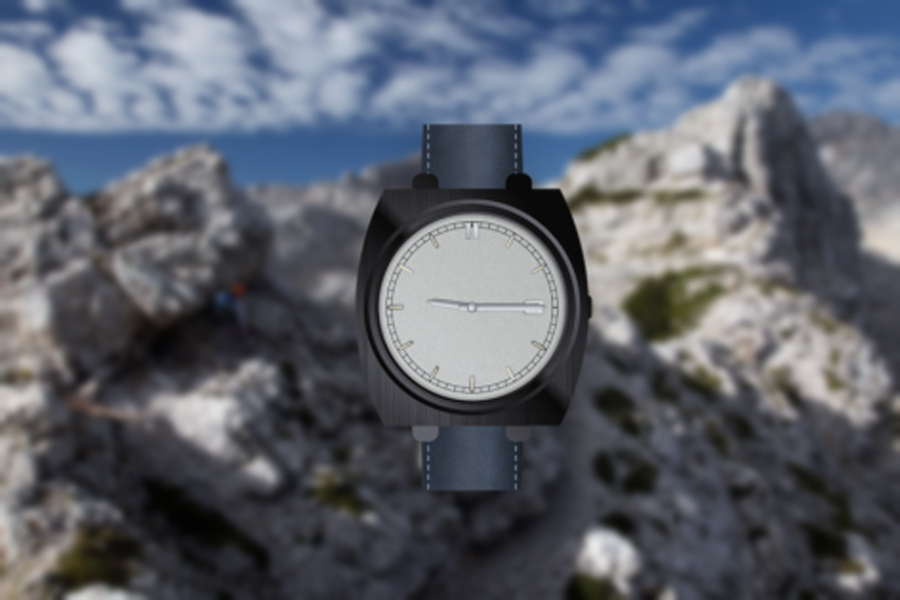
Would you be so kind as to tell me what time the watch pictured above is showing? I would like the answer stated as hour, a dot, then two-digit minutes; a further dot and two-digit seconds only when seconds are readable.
9.15
